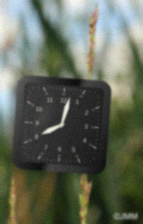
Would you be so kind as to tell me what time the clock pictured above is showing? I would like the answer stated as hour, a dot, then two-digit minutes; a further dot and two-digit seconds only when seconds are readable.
8.02
